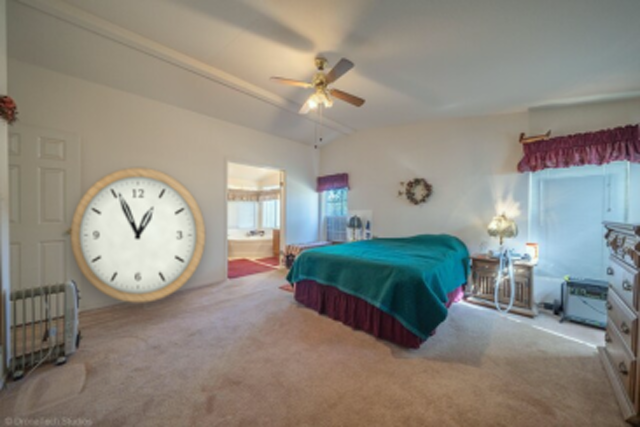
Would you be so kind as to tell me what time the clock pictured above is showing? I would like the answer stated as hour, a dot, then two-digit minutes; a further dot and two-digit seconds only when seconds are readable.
12.56
